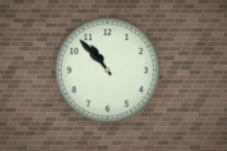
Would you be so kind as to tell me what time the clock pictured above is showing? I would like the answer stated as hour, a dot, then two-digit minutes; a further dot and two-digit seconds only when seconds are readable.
10.53
